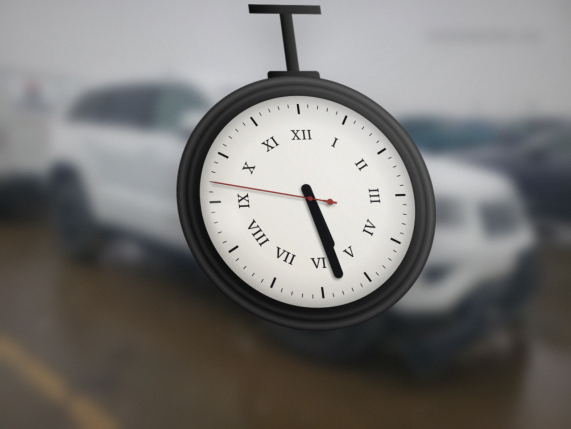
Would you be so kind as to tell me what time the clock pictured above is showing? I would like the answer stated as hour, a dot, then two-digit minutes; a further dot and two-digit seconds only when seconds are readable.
5.27.47
